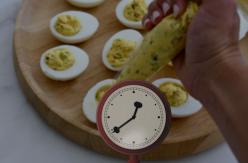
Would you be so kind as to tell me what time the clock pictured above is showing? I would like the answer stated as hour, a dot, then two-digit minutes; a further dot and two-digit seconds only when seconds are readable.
12.39
